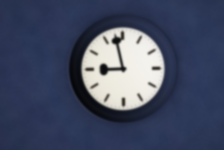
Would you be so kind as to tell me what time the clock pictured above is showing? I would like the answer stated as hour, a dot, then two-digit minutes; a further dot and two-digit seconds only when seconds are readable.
8.58
